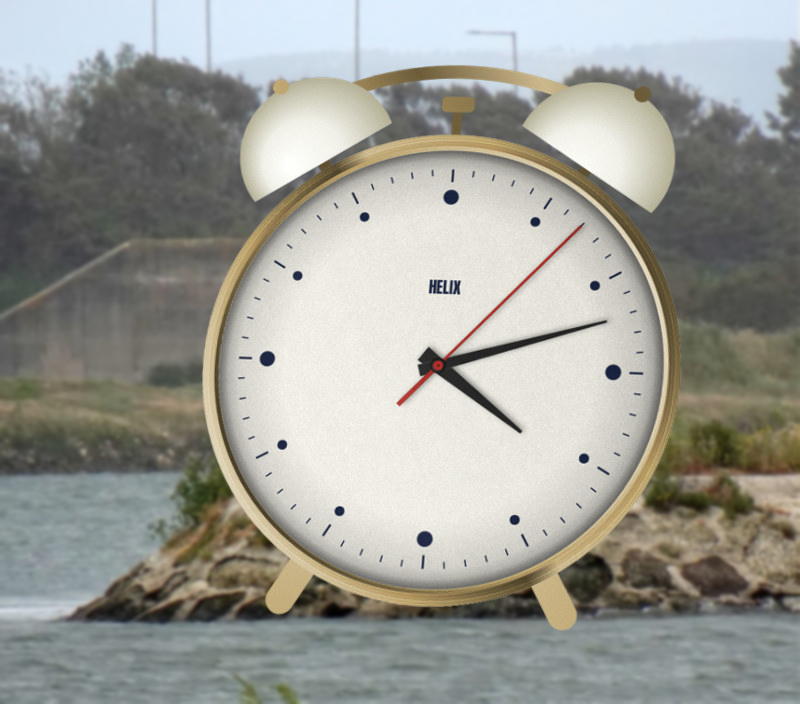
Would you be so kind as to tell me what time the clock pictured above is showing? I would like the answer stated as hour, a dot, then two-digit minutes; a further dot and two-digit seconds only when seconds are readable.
4.12.07
